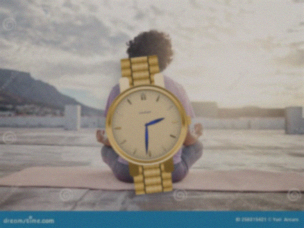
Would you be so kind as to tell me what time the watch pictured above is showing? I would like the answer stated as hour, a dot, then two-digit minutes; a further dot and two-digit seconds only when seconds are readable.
2.31
